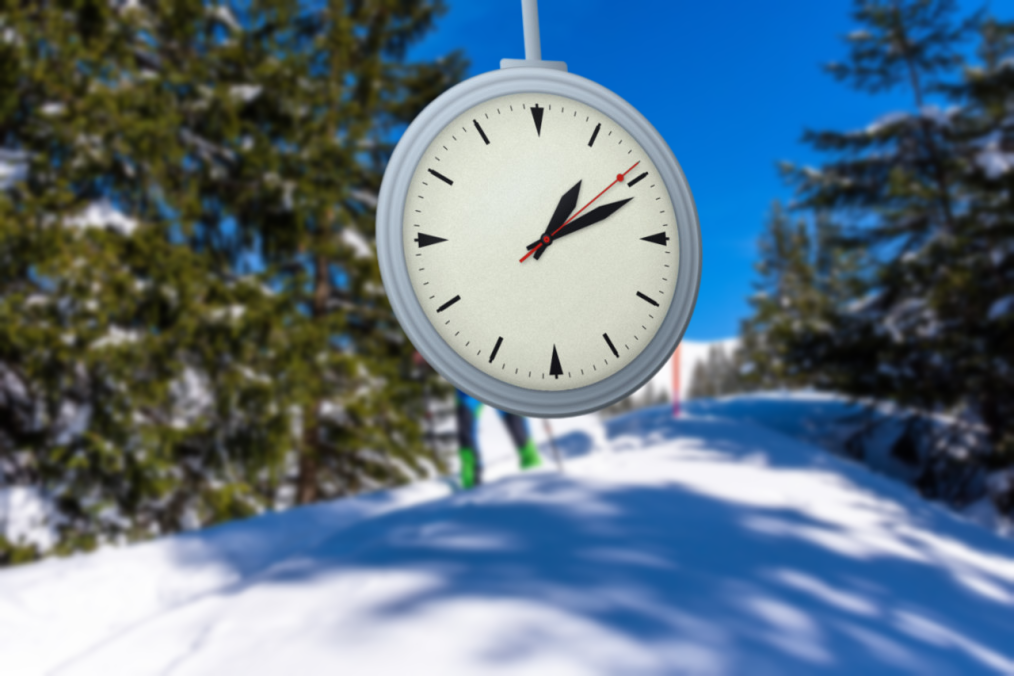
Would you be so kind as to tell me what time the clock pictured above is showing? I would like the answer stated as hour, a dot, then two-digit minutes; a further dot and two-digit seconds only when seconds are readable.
1.11.09
